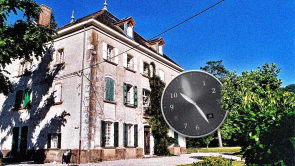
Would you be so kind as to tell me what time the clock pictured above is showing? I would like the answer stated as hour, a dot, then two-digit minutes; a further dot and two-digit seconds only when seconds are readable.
10.25
